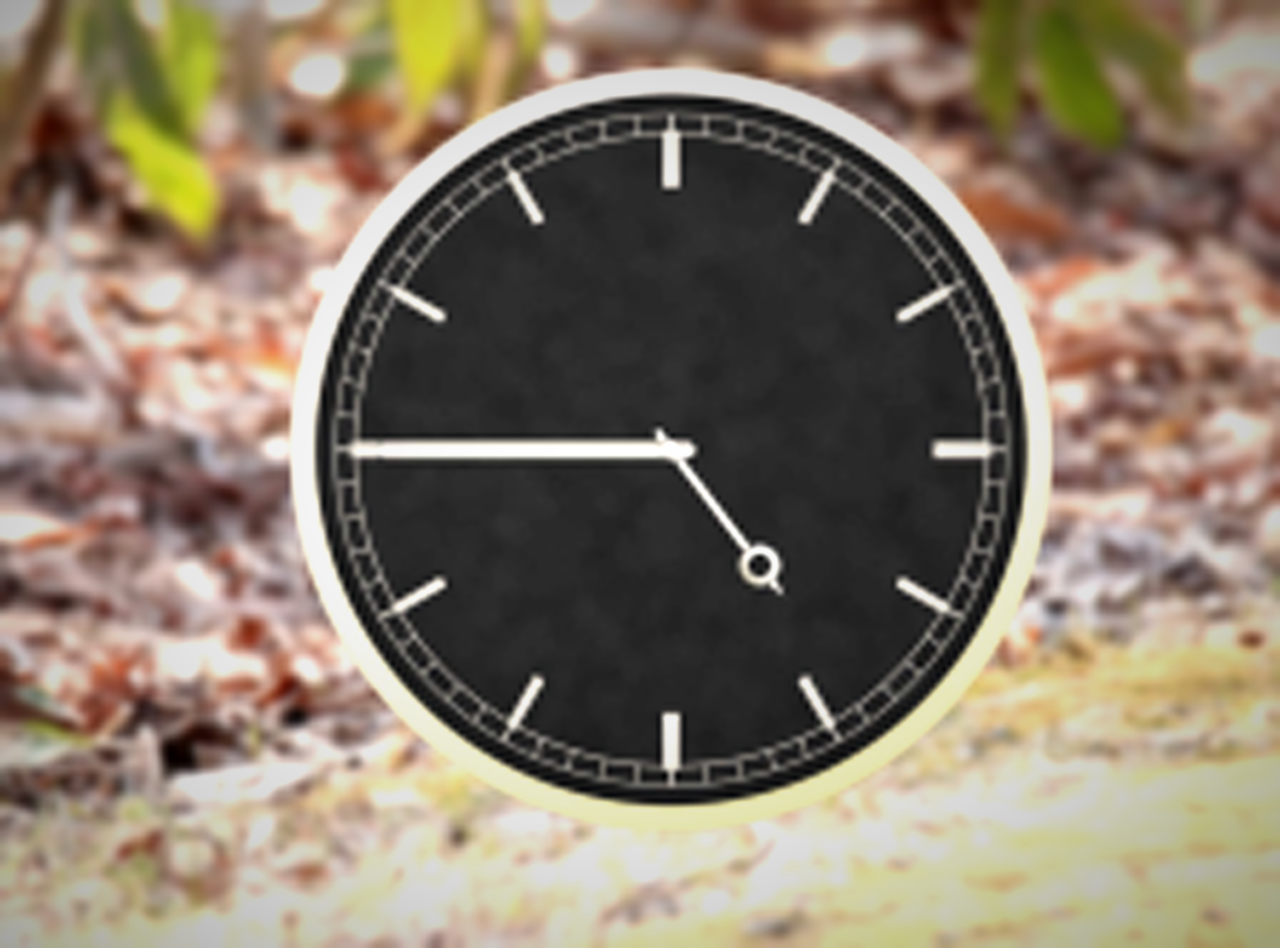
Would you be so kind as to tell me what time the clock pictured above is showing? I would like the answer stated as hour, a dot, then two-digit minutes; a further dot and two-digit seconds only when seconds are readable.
4.45
